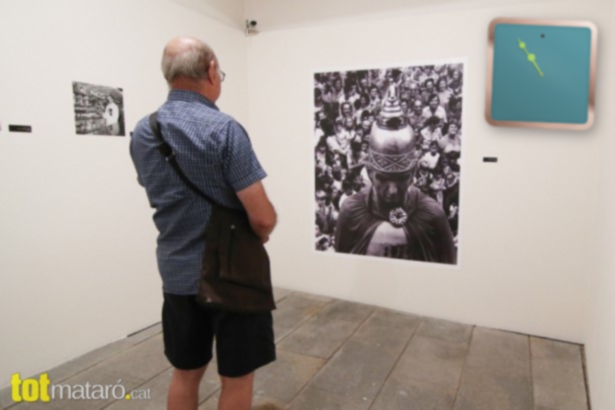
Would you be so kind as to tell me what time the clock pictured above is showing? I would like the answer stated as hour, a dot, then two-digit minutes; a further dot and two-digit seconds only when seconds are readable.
10.54
